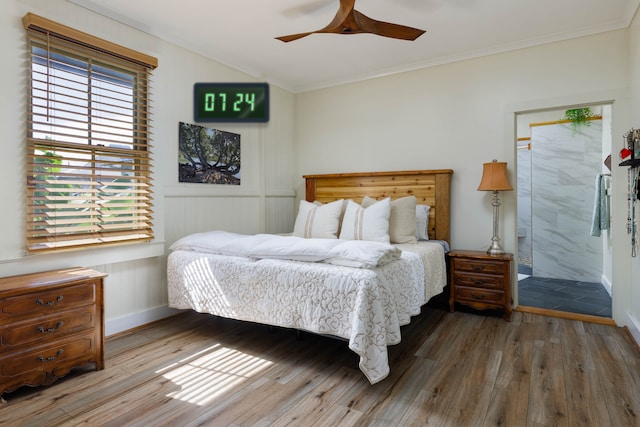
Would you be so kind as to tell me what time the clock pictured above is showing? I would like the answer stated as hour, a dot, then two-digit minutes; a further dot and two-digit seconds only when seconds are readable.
7.24
